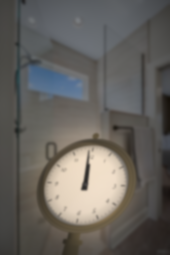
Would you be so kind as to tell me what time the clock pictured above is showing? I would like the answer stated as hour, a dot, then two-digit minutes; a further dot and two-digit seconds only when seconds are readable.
11.59
